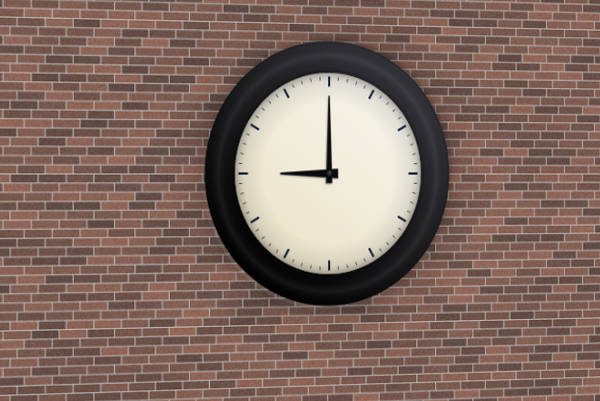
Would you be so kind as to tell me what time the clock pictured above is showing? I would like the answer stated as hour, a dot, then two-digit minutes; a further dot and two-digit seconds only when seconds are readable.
9.00
